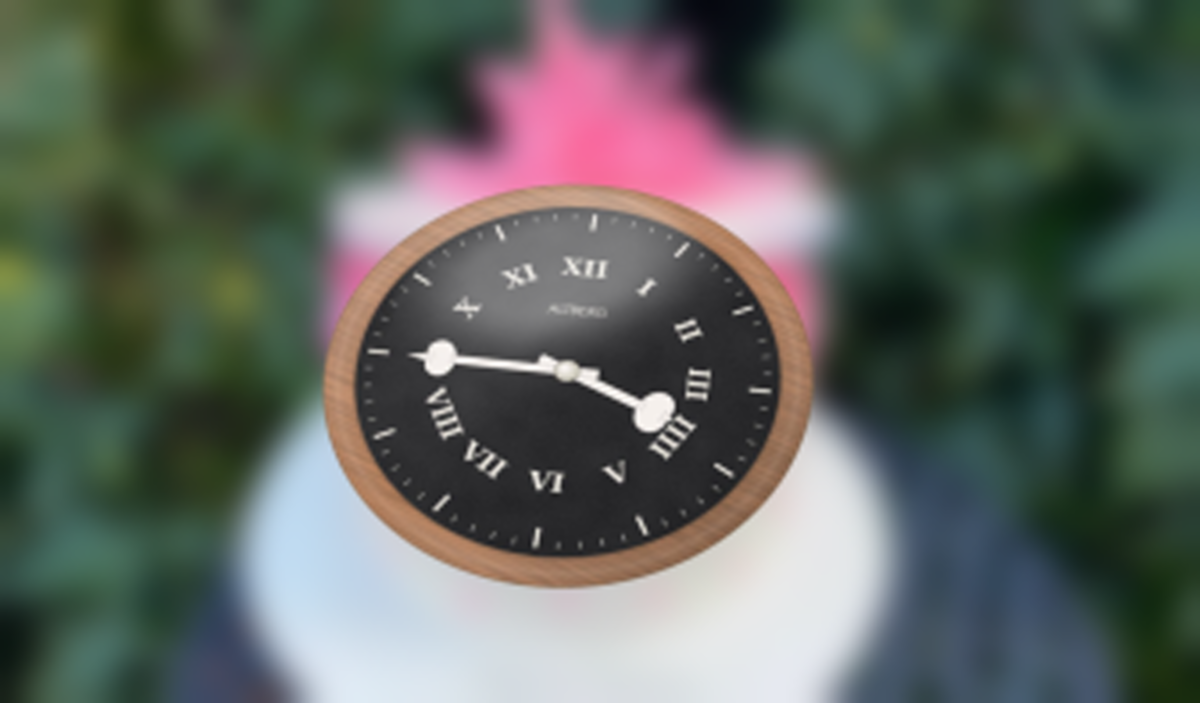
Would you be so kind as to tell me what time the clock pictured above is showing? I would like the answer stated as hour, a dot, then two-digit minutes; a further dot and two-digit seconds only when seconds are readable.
3.45
